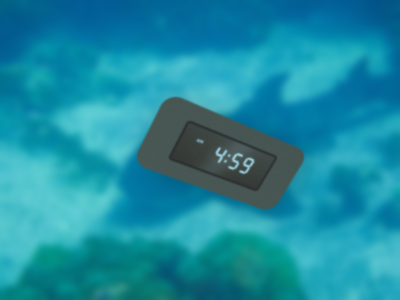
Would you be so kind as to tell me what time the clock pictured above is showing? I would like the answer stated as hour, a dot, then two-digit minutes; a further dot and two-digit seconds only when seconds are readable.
4.59
